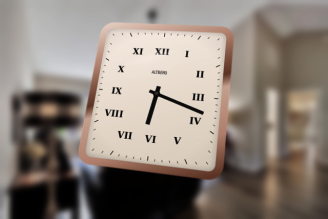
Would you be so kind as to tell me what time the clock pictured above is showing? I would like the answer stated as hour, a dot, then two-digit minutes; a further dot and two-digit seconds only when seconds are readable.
6.18
